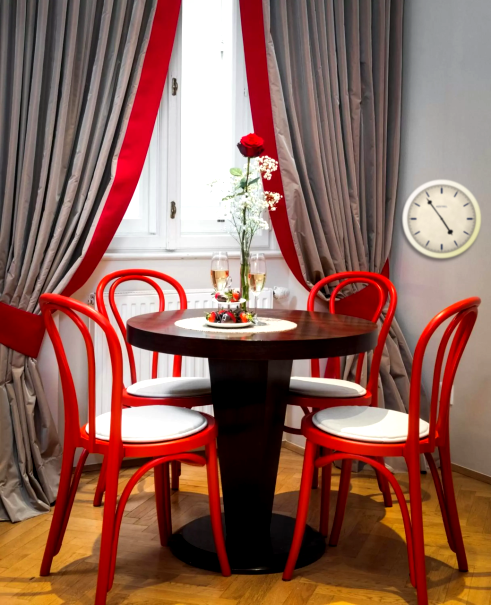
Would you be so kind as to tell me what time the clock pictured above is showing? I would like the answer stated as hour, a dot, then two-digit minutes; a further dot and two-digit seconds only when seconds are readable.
4.54
